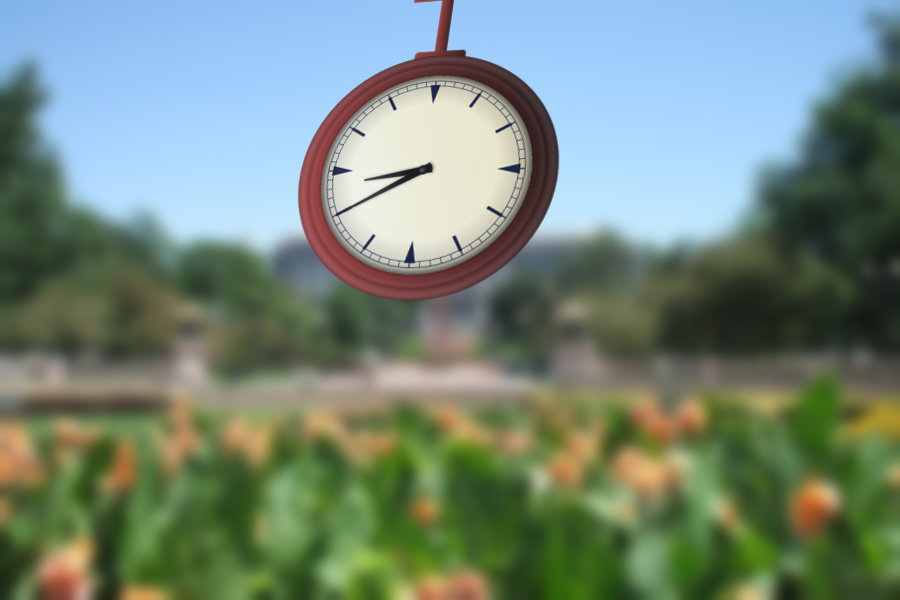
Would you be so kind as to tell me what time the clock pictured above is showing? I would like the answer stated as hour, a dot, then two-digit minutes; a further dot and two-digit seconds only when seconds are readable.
8.40
